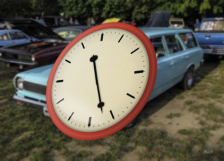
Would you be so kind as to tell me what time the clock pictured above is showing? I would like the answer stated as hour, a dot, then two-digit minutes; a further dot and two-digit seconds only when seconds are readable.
11.27
